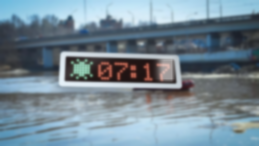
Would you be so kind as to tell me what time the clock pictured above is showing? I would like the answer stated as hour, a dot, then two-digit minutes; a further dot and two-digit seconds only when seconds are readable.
7.17
